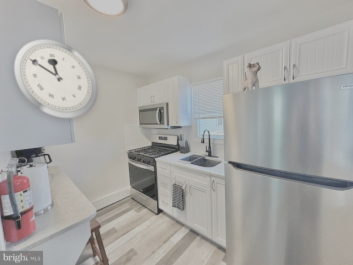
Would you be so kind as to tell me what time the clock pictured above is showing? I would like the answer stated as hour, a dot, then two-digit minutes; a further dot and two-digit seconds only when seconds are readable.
11.51
